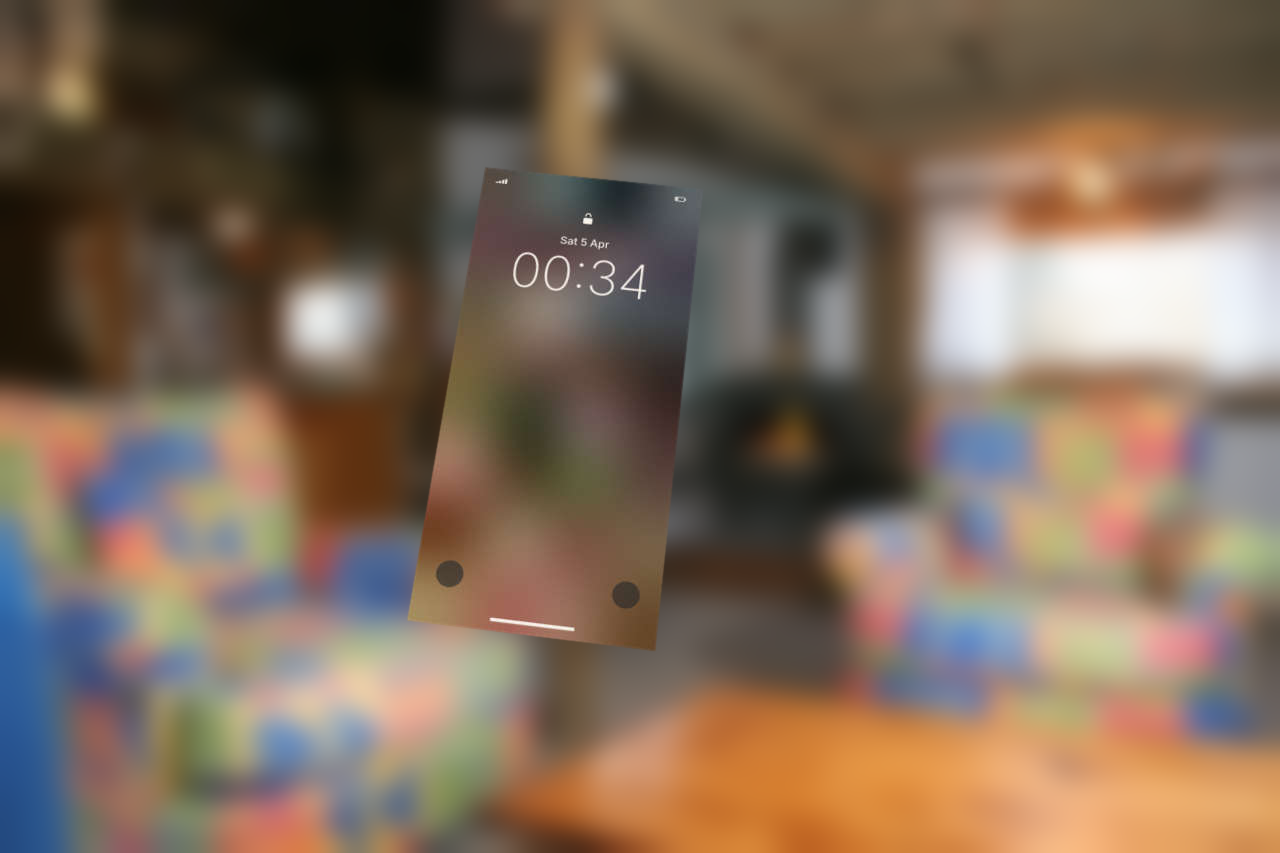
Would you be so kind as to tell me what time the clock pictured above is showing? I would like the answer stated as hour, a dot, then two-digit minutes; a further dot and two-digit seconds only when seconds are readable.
0.34
